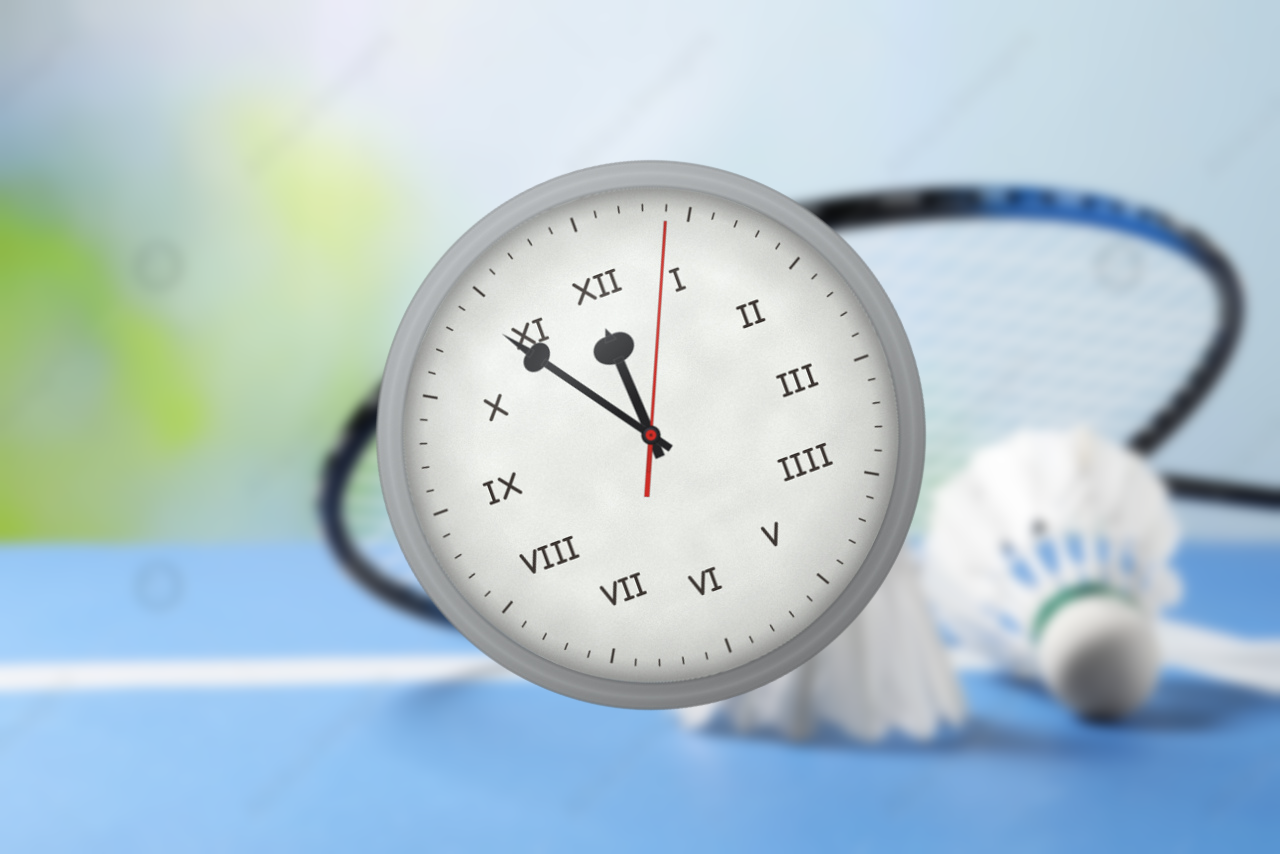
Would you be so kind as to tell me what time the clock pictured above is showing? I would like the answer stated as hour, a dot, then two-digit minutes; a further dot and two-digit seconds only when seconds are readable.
11.54.04
